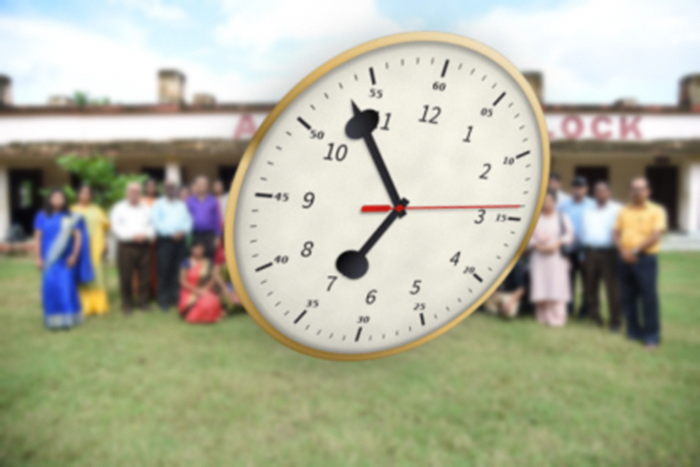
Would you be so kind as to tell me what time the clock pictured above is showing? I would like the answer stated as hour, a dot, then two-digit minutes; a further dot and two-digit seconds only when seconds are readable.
6.53.14
